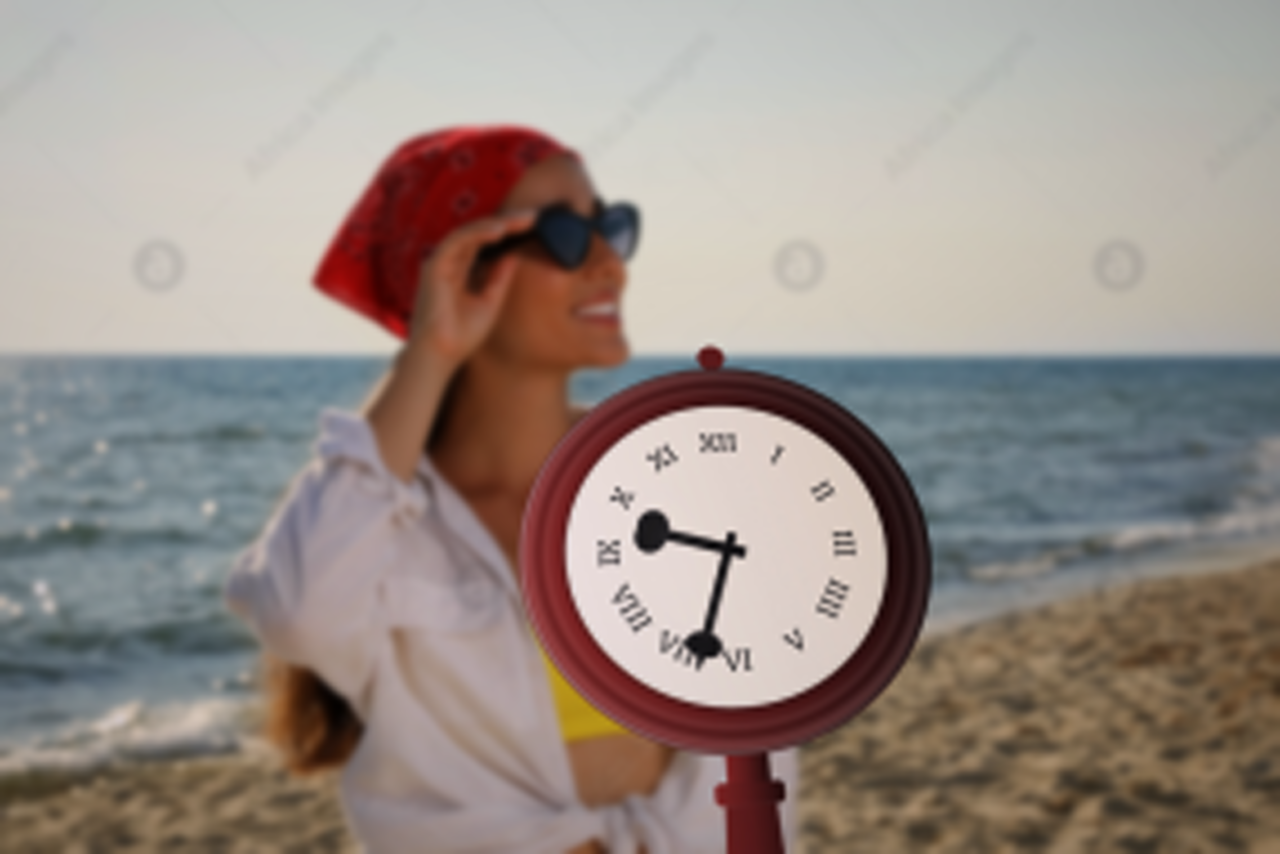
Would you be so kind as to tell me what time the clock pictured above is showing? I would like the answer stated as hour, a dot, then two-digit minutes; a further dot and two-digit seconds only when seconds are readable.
9.33
